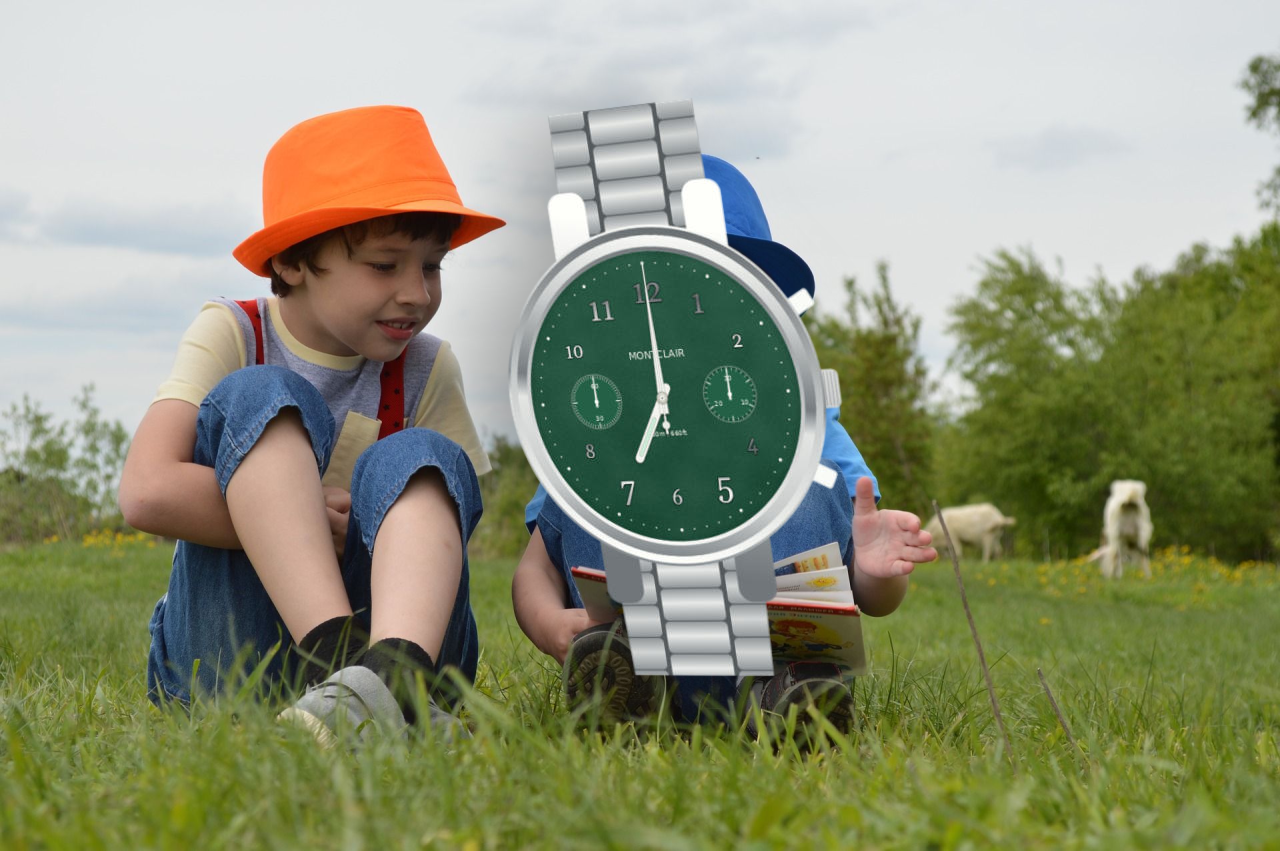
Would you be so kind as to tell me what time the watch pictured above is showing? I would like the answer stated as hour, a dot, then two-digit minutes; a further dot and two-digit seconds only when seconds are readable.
7.00
